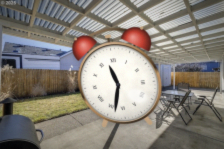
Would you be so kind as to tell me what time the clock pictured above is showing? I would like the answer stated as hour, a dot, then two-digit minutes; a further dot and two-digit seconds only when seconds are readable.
11.33
